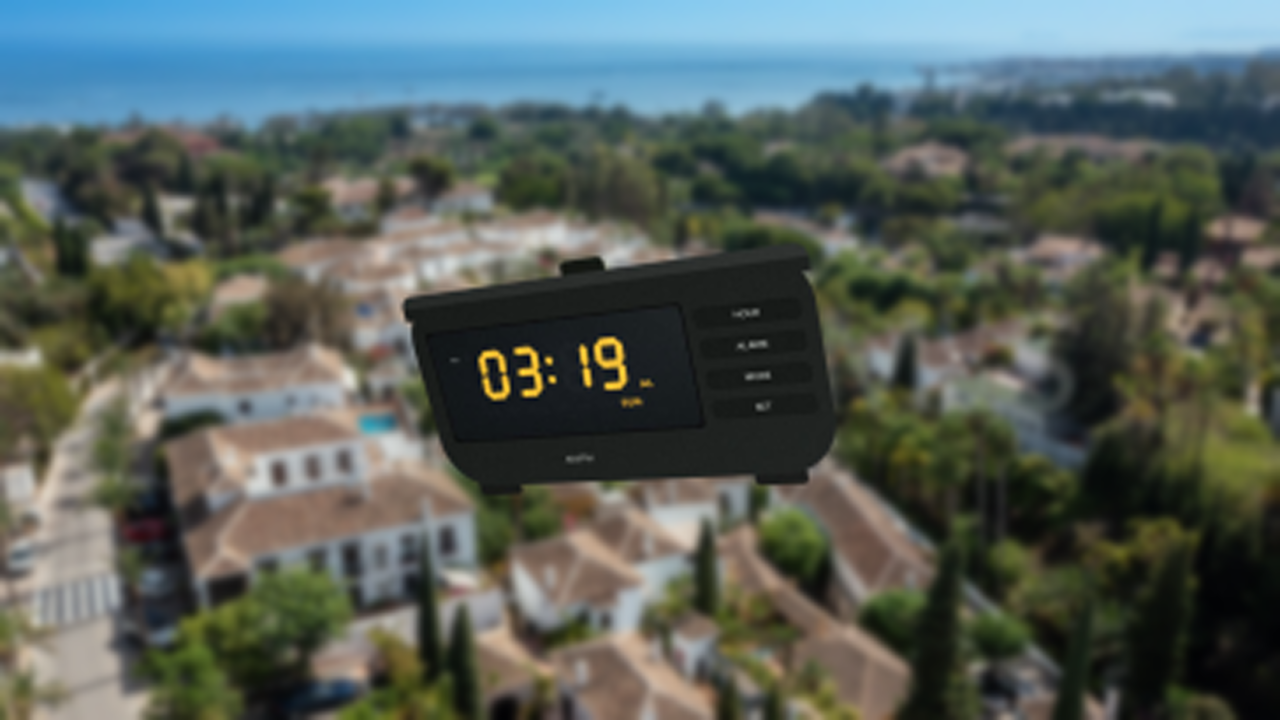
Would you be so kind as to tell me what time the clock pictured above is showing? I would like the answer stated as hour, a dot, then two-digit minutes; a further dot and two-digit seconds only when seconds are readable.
3.19
